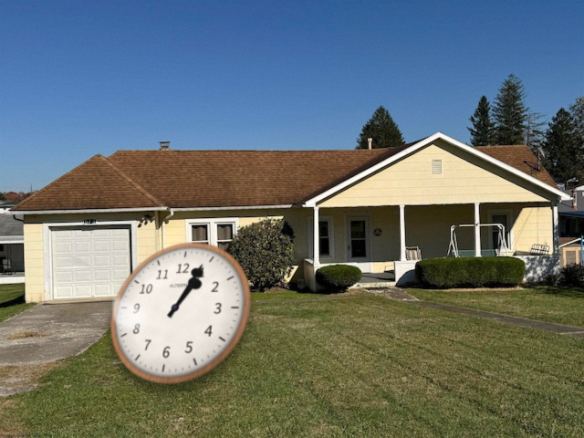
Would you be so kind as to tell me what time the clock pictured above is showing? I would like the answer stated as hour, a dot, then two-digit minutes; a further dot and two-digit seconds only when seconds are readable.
1.04
